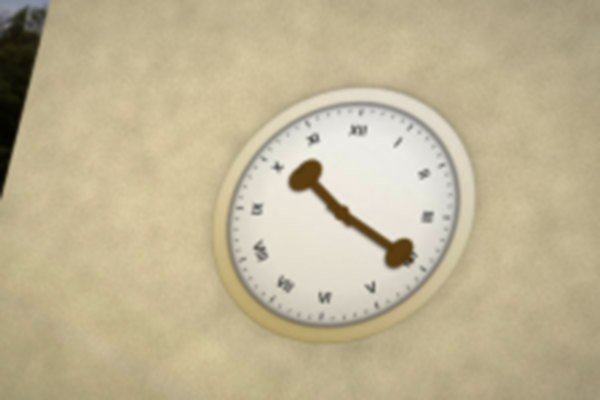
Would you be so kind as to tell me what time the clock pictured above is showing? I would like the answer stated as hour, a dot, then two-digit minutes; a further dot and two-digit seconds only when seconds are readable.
10.20
